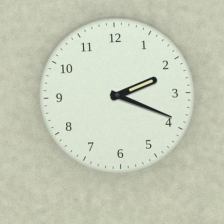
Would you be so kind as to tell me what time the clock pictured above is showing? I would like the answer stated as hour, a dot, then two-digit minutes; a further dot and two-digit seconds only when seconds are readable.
2.19
